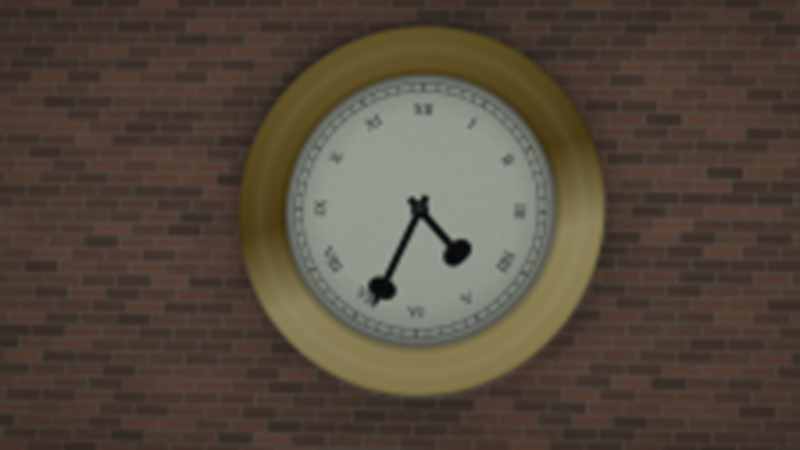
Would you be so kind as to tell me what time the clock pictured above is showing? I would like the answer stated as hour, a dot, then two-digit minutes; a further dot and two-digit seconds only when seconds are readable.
4.34
